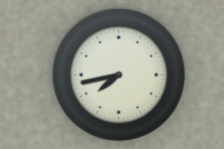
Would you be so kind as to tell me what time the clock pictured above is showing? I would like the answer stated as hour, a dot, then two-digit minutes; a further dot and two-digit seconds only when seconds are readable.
7.43
